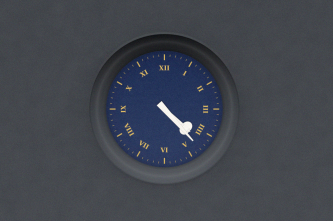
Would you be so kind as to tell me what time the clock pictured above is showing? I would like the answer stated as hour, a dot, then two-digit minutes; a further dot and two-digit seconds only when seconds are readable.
4.23
